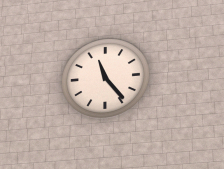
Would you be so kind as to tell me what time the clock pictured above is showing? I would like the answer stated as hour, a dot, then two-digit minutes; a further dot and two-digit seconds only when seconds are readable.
11.24
